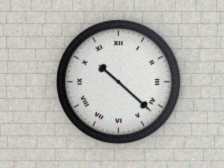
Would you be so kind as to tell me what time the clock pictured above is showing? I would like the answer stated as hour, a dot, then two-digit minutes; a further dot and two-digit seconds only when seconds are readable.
10.22
